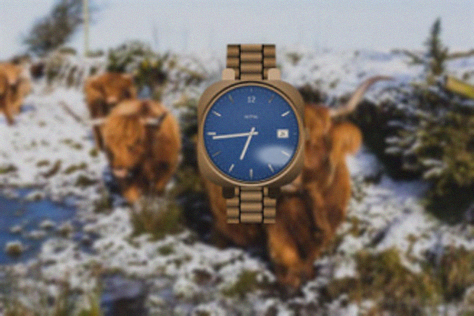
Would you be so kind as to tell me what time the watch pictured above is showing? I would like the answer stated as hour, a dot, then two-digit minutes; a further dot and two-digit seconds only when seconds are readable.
6.44
